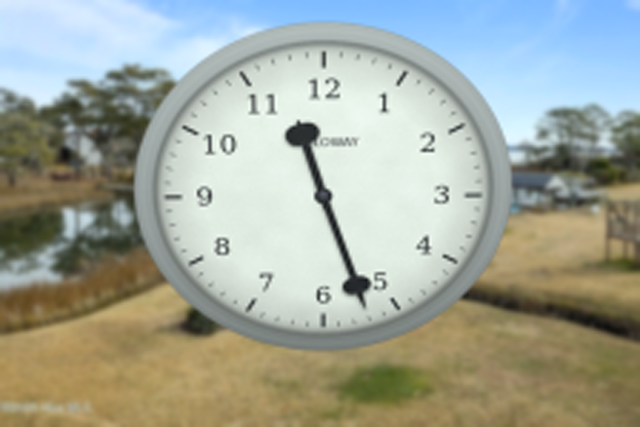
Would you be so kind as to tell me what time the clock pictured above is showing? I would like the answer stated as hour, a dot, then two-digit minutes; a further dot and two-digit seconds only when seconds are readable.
11.27
